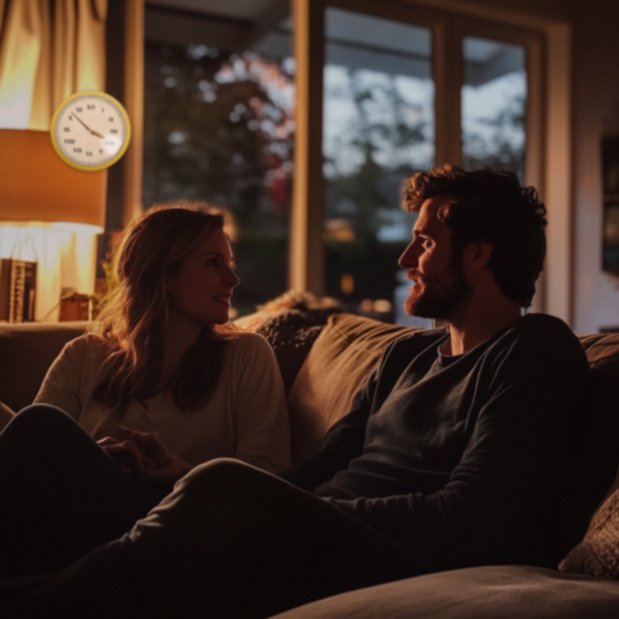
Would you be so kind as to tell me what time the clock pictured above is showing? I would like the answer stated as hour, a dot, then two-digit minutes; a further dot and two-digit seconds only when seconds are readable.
3.52
